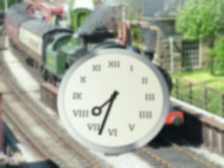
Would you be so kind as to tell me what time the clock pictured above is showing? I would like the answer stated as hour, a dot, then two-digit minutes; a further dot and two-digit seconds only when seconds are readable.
7.33
